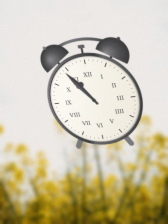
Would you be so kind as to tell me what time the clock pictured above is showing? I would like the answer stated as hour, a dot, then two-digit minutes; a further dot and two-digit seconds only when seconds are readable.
10.54
